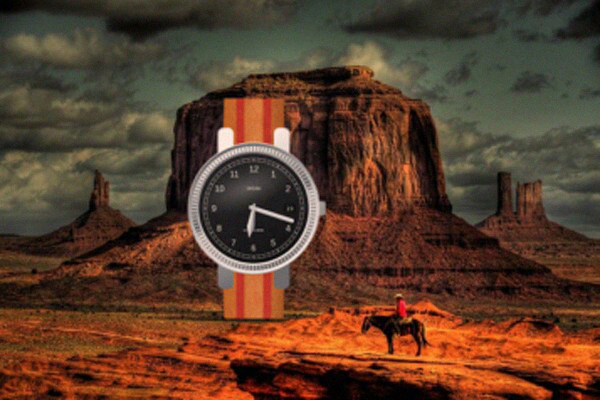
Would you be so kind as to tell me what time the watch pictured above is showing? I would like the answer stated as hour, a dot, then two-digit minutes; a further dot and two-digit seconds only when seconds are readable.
6.18
